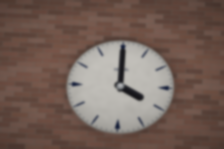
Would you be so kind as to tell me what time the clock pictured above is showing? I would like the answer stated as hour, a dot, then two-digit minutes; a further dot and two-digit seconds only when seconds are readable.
4.00
